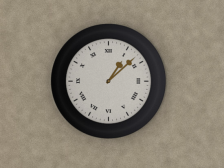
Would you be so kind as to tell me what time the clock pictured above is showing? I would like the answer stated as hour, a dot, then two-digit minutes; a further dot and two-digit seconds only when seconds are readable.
1.08
